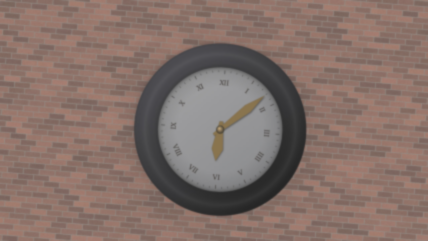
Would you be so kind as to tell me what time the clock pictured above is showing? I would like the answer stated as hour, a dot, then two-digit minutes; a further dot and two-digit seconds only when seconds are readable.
6.08
